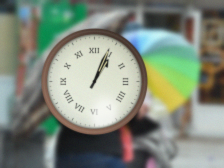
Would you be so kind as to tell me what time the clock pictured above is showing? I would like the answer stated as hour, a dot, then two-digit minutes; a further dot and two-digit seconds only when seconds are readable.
1.04
